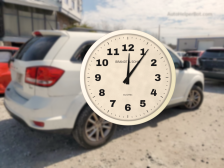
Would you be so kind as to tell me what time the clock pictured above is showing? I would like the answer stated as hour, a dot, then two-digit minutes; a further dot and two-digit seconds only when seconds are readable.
12.06
